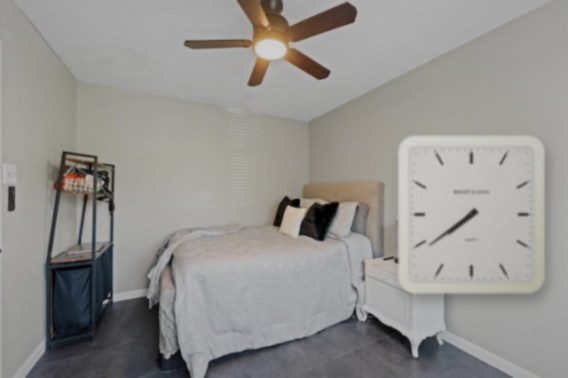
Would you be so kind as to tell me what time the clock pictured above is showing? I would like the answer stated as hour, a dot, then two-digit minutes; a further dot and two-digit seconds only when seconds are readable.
7.39
